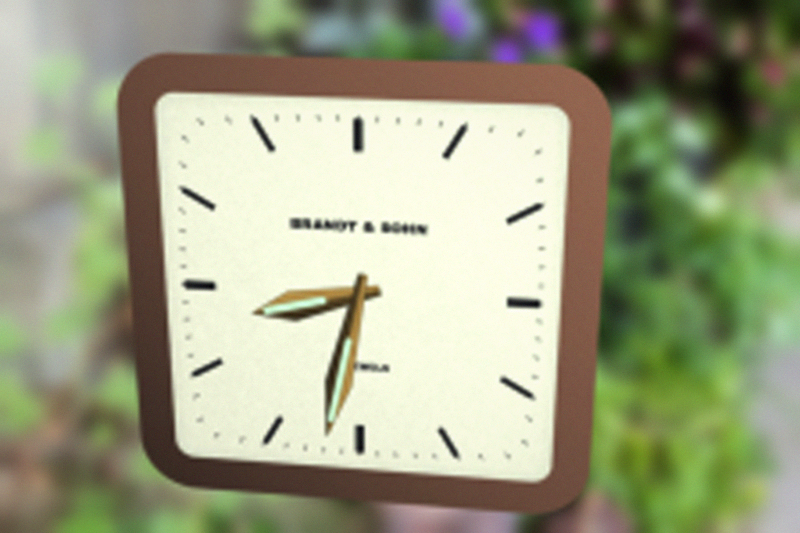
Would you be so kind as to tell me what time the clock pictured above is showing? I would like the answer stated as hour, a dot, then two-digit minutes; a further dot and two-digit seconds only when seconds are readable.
8.32
